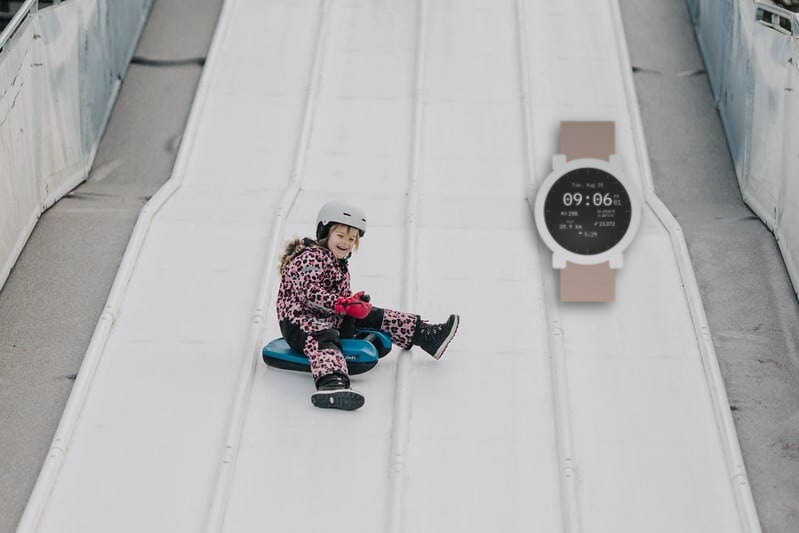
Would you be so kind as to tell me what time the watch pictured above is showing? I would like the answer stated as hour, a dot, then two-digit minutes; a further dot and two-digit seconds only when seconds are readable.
9.06
